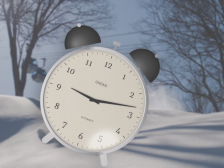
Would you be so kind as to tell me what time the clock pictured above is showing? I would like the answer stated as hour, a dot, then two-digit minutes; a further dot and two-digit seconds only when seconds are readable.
9.13
